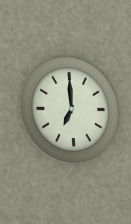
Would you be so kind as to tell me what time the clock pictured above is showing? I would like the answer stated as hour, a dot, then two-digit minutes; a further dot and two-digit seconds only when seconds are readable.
7.00
